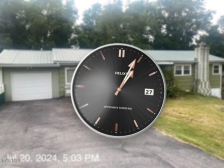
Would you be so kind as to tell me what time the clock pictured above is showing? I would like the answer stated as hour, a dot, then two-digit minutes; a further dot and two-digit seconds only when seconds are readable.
1.04
